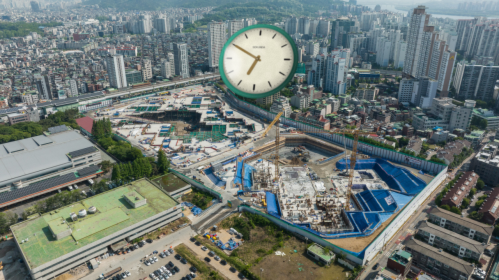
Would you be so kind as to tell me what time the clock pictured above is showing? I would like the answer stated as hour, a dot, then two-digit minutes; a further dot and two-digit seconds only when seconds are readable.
6.50
